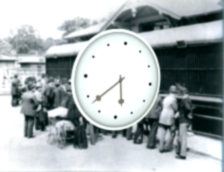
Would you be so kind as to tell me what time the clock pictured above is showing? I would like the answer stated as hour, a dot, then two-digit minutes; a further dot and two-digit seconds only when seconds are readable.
5.38
